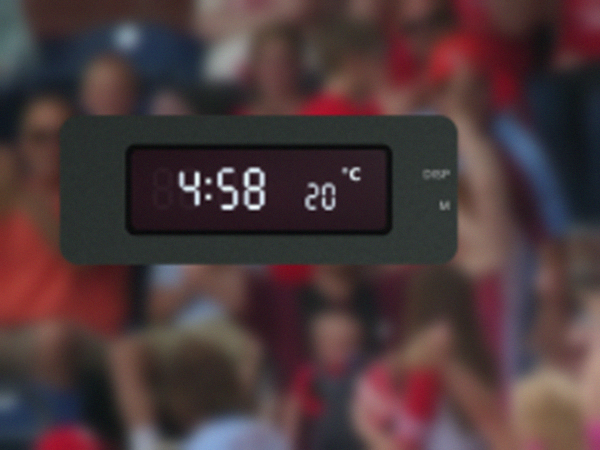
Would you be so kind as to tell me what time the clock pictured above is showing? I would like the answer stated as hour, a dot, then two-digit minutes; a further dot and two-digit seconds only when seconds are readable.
4.58
